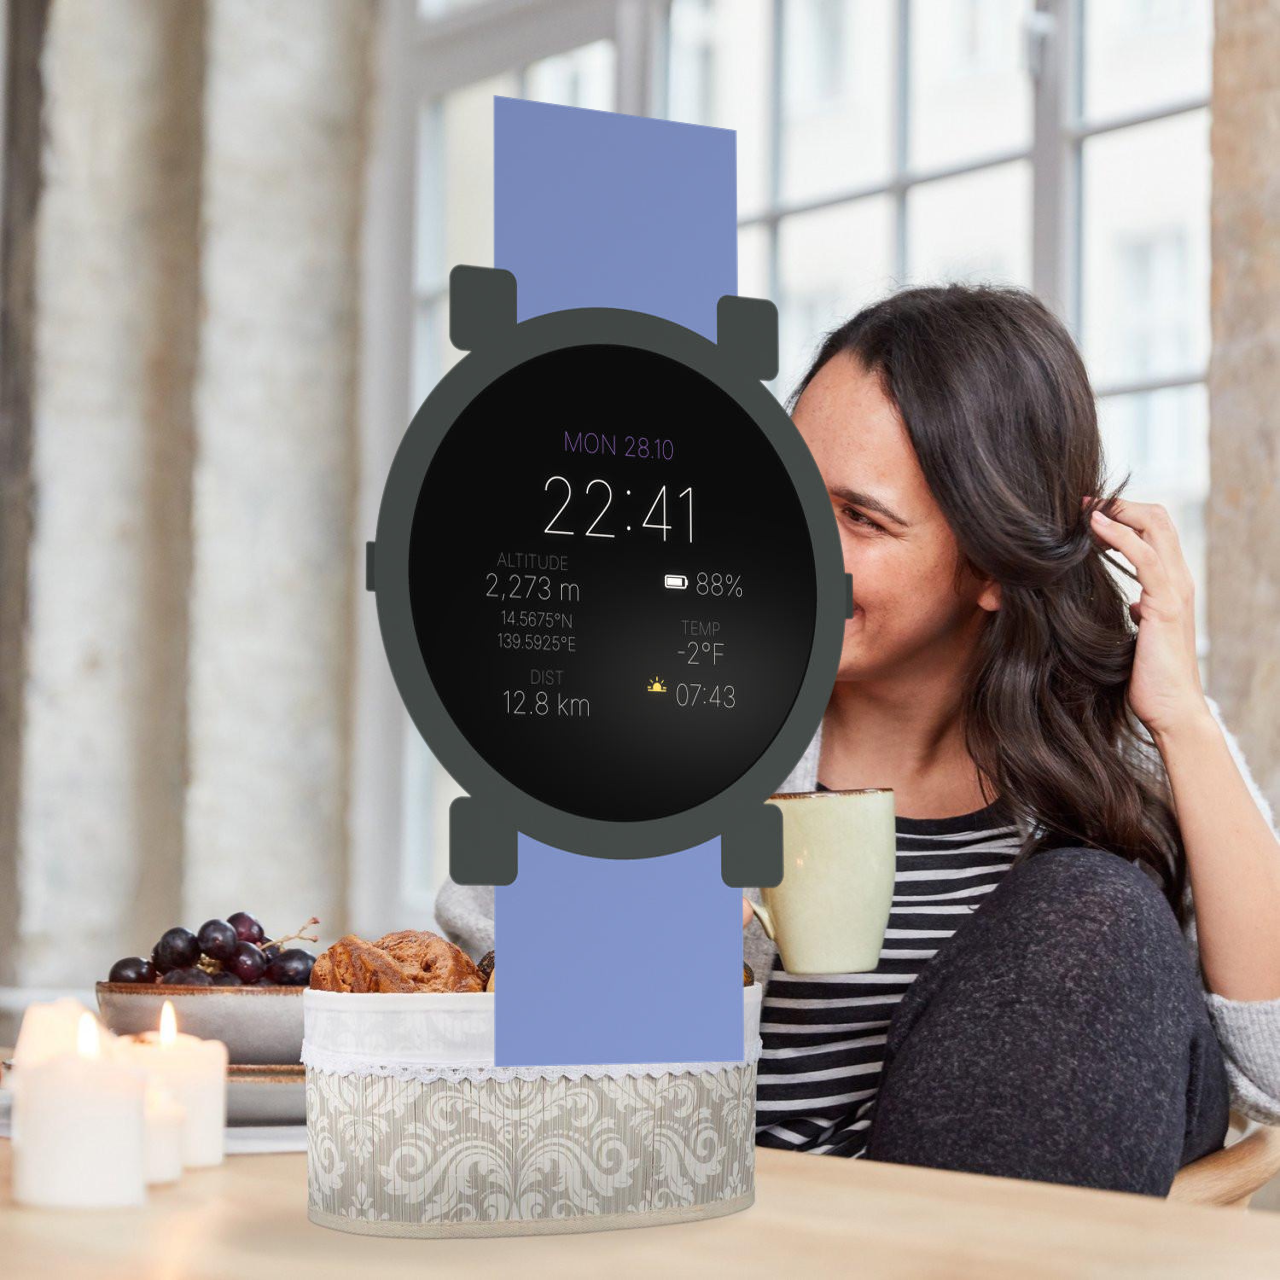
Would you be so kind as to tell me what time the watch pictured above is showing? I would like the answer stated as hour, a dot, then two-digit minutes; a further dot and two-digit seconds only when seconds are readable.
22.41
